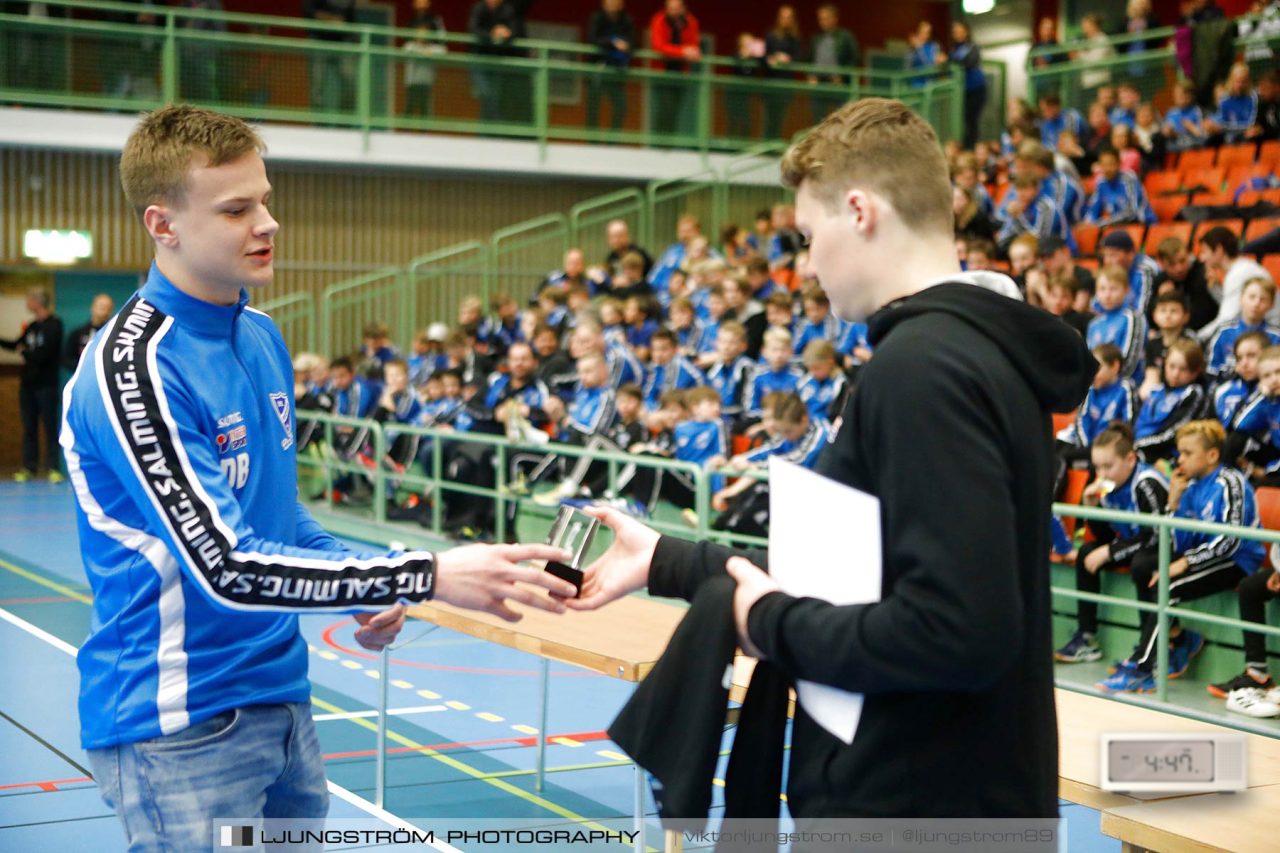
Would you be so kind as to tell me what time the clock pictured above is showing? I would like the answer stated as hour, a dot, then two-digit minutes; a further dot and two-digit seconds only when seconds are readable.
4.47
